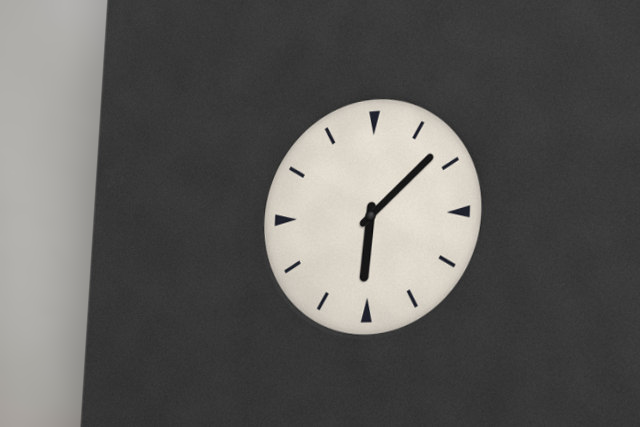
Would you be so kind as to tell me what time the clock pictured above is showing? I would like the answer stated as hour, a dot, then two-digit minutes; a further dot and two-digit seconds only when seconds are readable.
6.08
